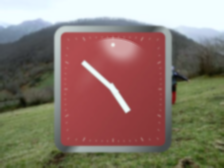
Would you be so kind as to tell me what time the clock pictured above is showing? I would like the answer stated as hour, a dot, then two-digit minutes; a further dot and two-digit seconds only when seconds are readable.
4.52
